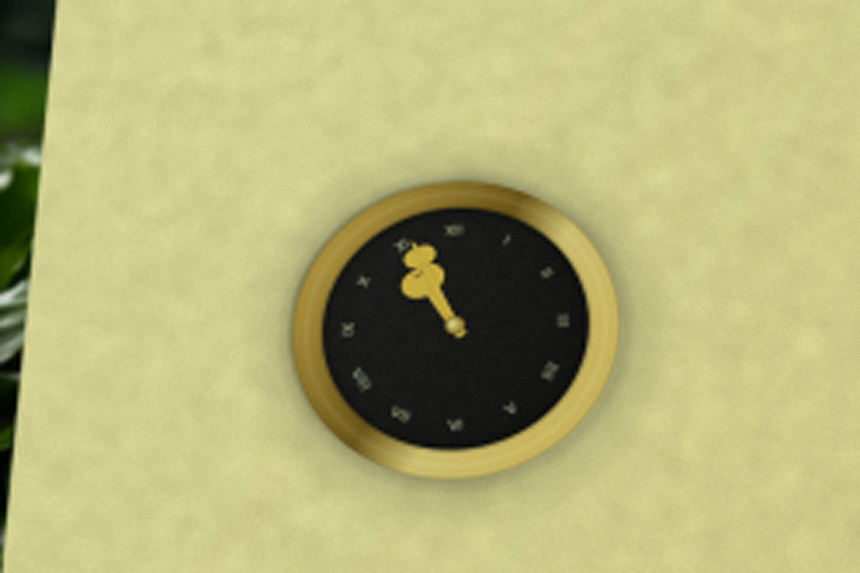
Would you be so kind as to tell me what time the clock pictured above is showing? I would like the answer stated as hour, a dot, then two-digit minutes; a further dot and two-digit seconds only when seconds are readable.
10.56
